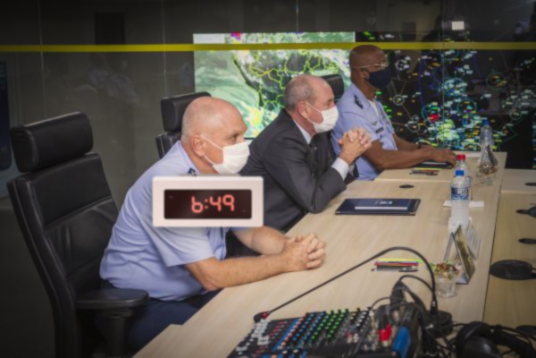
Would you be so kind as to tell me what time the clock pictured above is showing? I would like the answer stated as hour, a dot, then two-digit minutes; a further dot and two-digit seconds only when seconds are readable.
6.49
